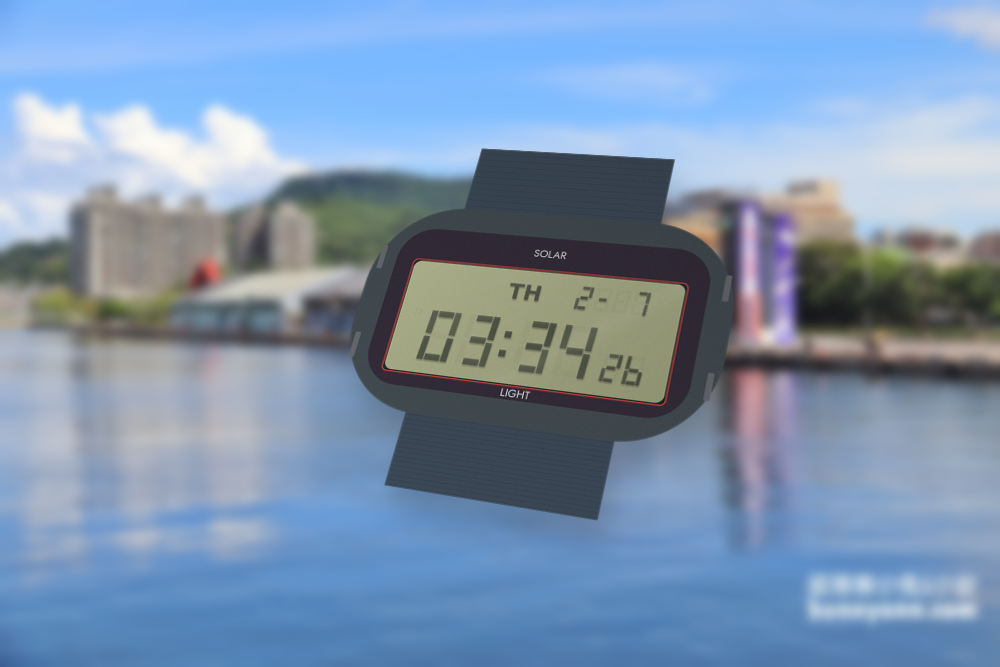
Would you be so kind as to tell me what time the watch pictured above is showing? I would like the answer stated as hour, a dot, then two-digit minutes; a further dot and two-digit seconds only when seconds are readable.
3.34.26
